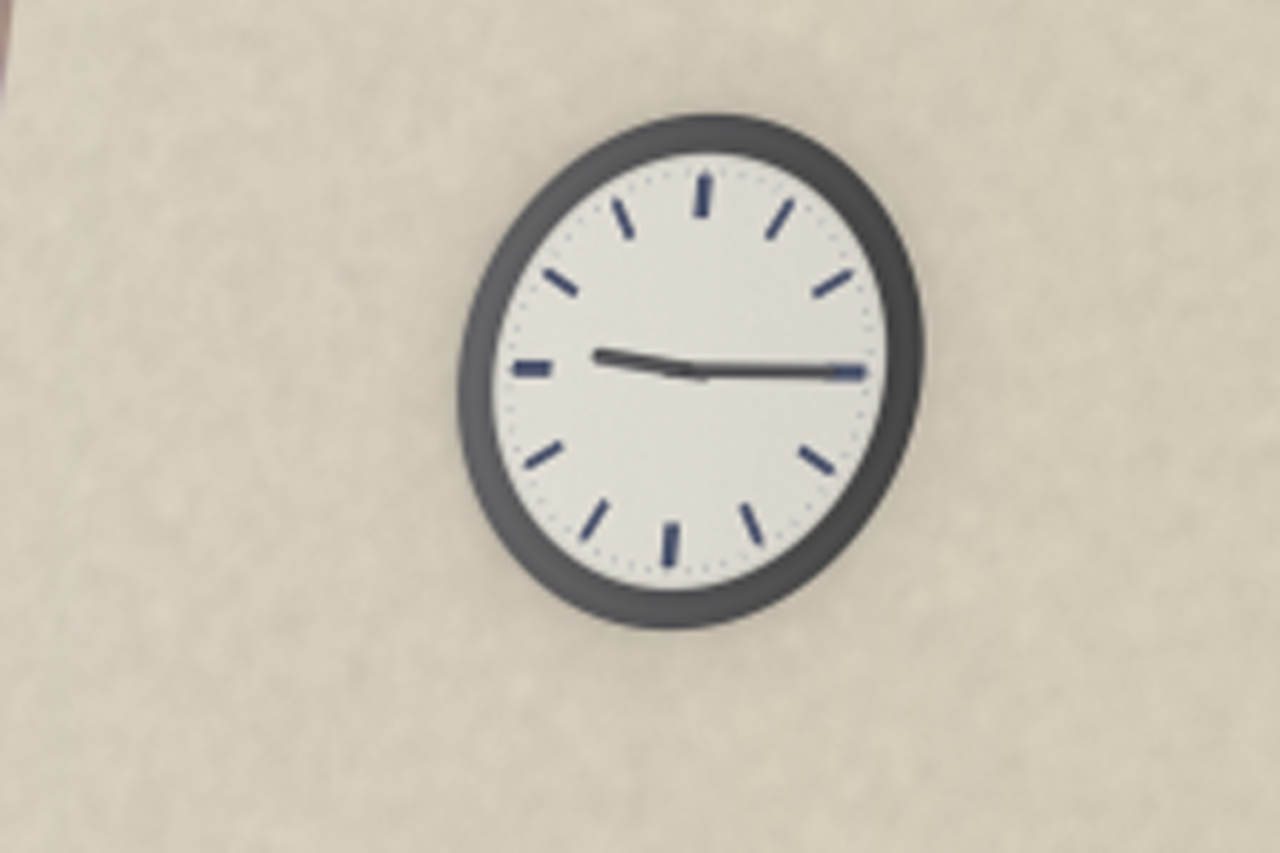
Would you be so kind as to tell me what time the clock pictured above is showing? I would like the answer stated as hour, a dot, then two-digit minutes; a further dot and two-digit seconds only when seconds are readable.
9.15
